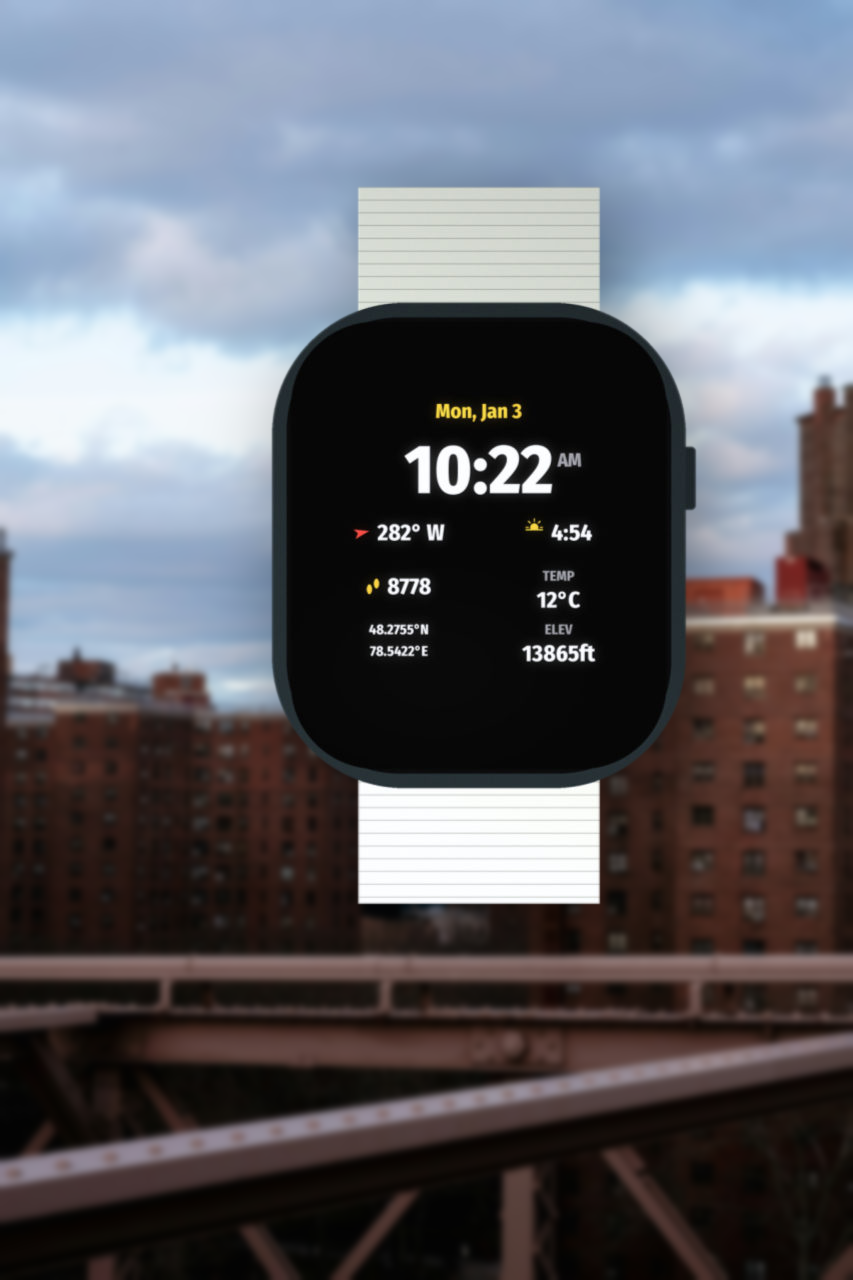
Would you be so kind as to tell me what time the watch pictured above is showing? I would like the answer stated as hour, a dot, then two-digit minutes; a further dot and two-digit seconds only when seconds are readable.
10.22
